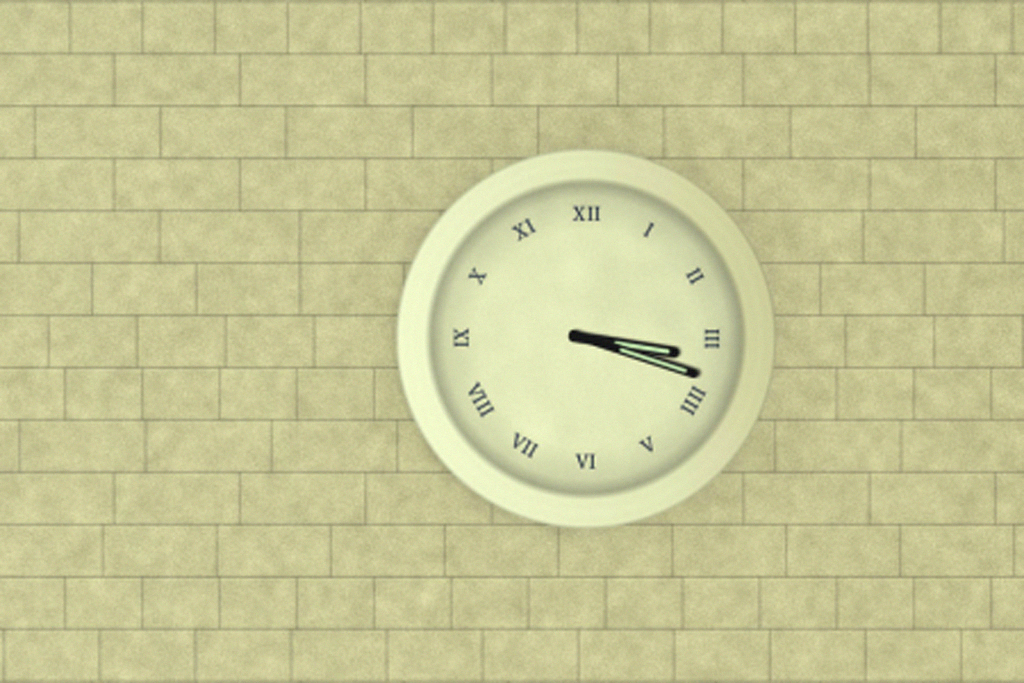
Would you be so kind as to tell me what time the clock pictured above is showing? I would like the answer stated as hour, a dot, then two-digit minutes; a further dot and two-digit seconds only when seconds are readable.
3.18
